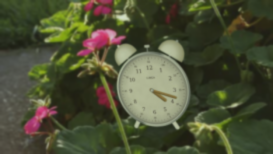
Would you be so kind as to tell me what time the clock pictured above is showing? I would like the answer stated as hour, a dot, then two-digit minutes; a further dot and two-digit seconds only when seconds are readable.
4.18
